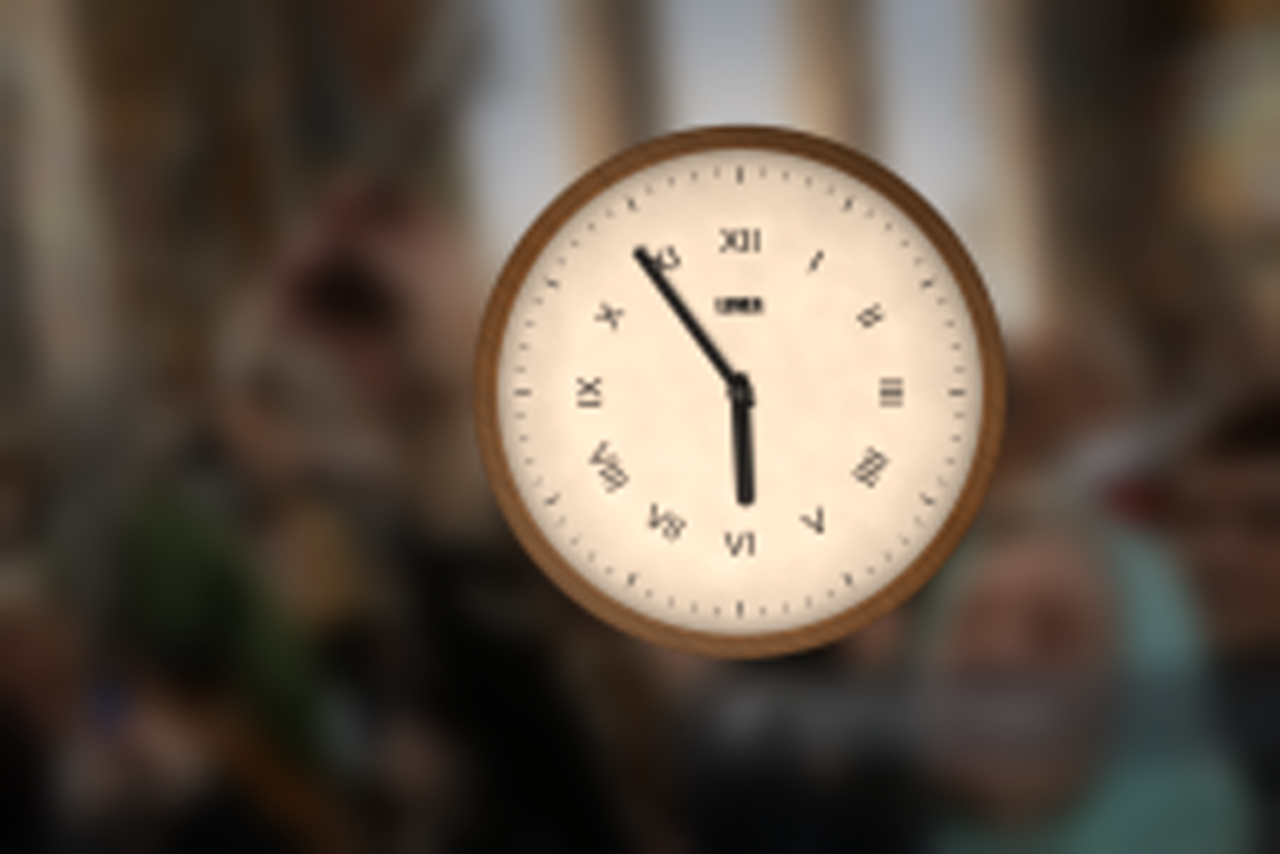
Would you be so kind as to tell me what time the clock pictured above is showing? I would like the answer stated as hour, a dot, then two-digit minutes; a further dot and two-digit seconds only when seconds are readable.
5.54
